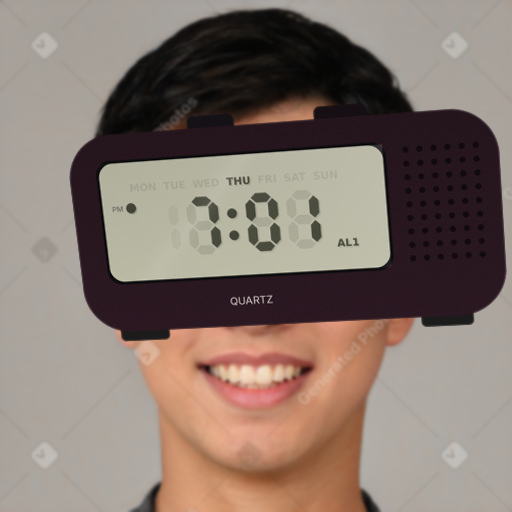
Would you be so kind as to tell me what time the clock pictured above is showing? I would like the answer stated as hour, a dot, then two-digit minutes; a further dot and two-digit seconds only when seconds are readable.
7.01
